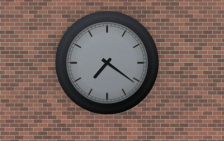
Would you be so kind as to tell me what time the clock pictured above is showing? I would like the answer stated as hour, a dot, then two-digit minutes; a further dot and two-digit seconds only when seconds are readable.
7.21
